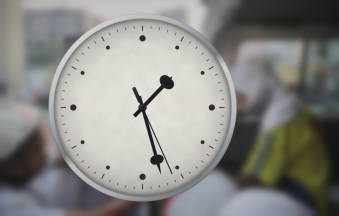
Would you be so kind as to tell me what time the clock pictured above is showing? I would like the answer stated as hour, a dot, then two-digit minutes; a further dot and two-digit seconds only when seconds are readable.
1.27.26
